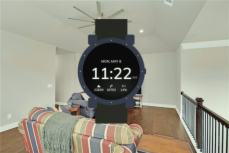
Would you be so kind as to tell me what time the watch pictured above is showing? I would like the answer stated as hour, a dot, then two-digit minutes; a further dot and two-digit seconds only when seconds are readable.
11.22
